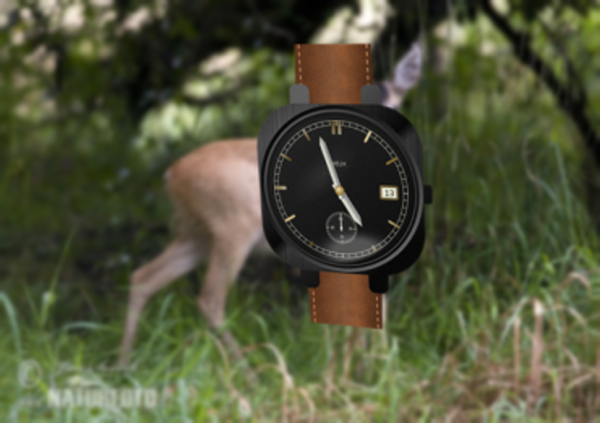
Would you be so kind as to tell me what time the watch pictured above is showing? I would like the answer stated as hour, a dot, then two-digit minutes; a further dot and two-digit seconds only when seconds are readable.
4.57
